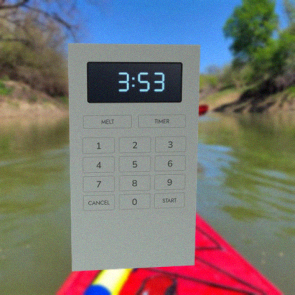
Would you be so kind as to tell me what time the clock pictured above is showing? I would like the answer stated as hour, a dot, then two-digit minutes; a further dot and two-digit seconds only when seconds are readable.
3.53
